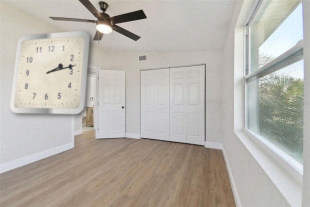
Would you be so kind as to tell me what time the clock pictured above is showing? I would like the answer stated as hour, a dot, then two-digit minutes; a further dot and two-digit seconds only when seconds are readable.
2.13
